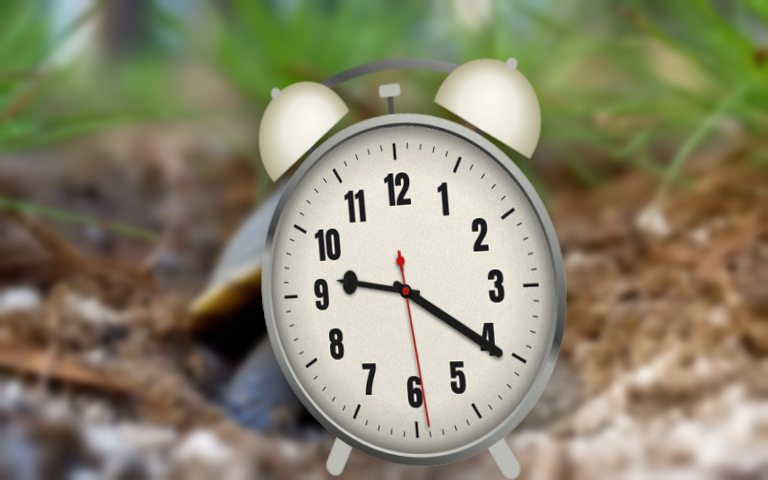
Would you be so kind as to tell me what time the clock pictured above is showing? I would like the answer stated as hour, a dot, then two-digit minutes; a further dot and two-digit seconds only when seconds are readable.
9.20.29
